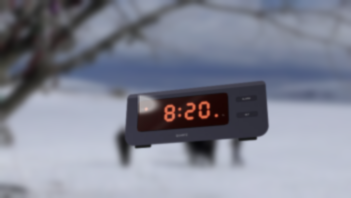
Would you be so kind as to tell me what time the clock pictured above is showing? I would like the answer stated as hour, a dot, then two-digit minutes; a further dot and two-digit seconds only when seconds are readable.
8.20
